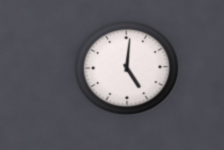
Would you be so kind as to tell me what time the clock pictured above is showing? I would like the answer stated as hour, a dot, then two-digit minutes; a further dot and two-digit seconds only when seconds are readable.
5.01
